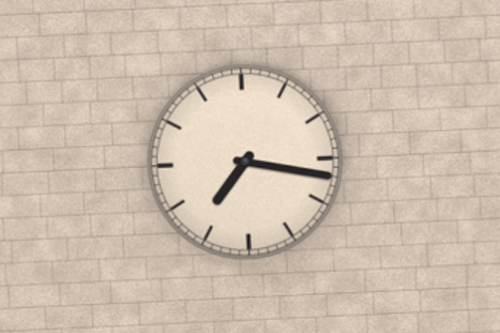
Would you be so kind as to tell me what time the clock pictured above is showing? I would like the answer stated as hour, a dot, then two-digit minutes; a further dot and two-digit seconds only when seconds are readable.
7.17
